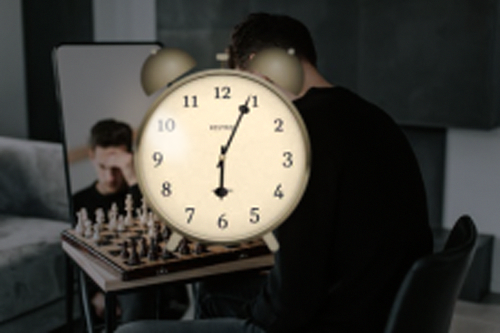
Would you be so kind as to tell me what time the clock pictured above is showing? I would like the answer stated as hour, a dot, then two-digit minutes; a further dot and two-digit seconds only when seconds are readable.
6.04
